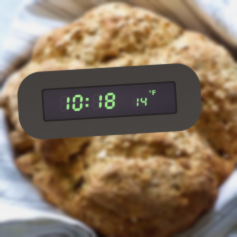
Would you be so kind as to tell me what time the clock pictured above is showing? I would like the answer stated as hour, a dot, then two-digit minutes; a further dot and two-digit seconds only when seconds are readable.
10.18
